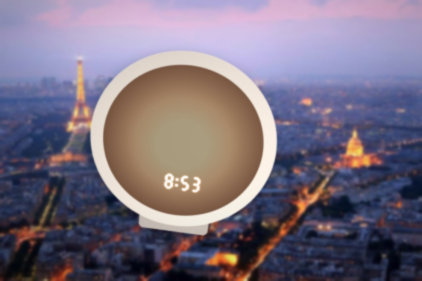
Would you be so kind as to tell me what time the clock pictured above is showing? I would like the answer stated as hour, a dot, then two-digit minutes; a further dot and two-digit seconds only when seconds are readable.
8.53
